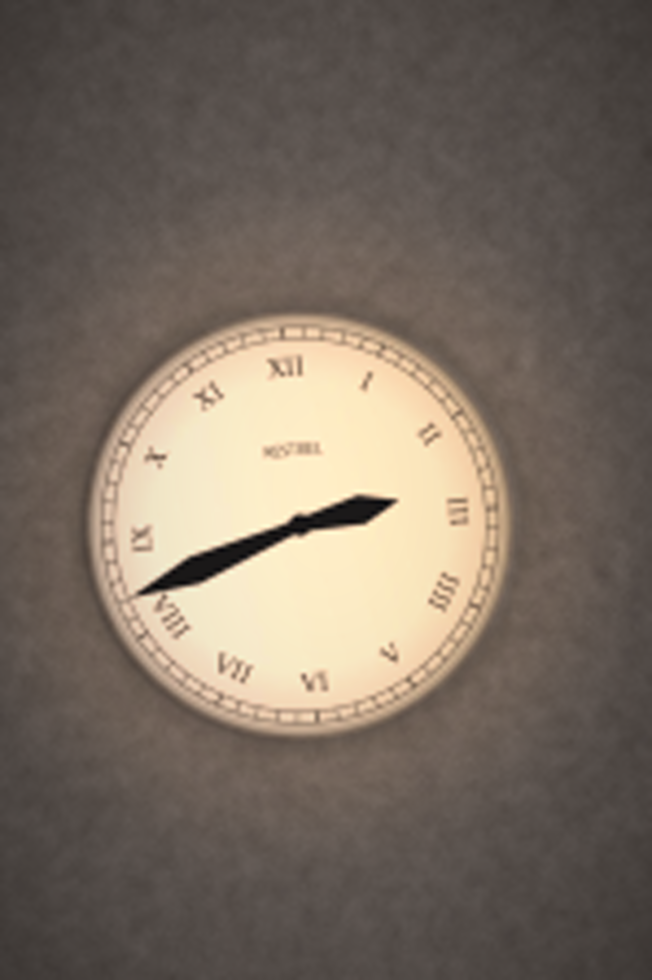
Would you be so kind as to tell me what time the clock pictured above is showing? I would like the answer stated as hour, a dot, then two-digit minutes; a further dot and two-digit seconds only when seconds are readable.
2.42
